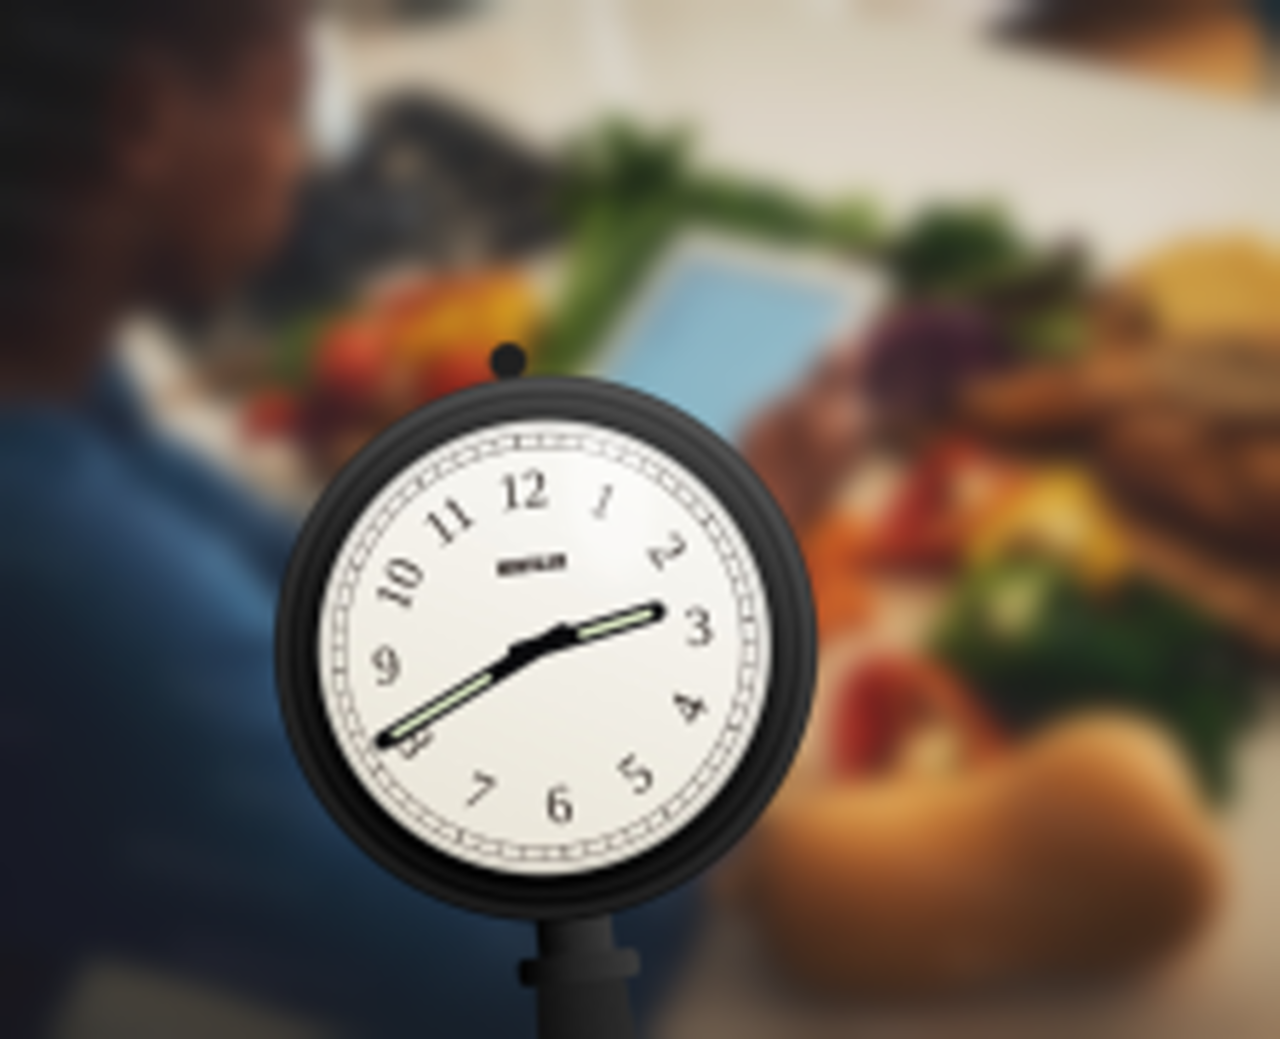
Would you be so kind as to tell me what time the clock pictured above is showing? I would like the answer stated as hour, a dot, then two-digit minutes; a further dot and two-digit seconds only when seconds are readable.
2.41
